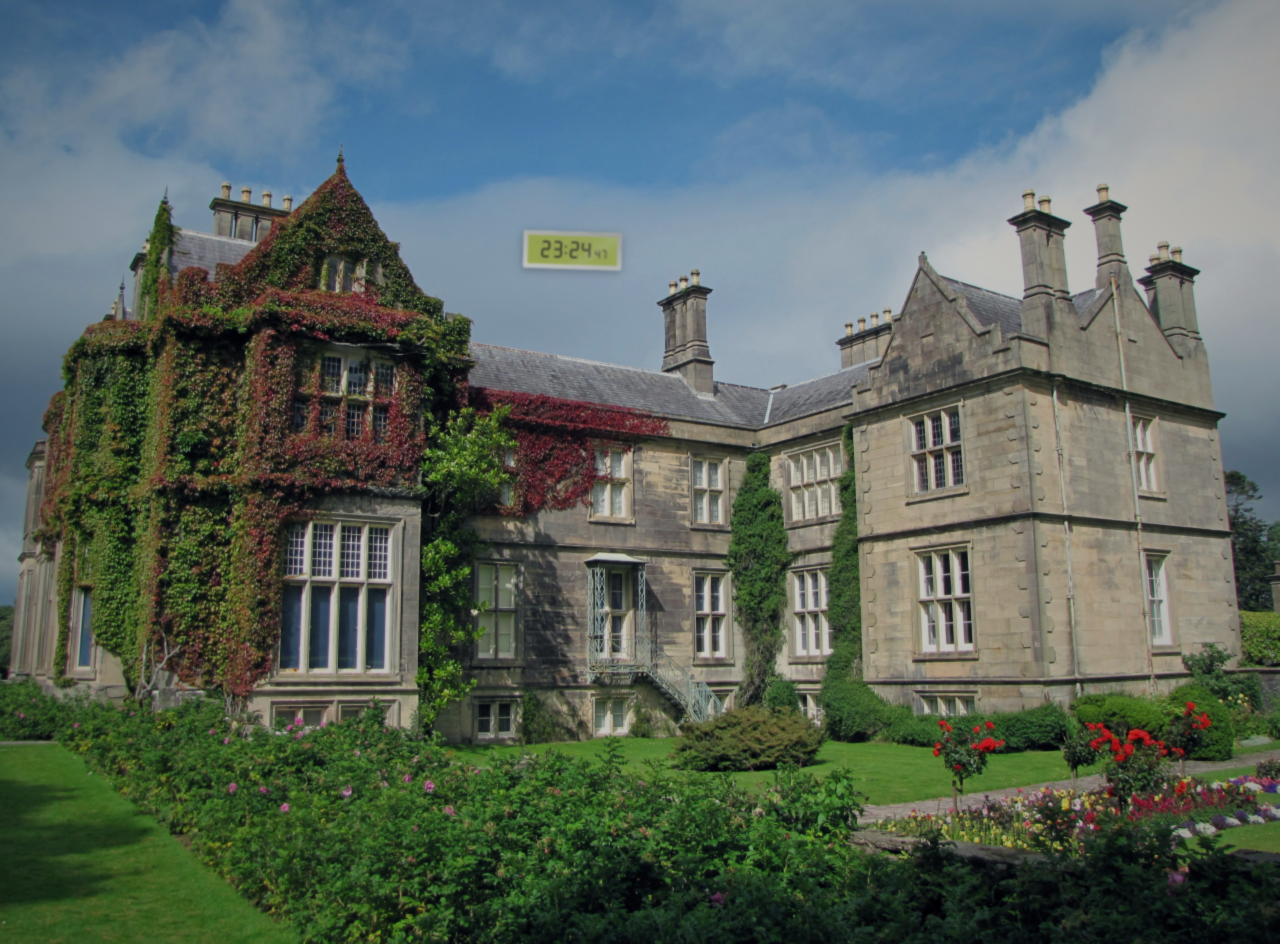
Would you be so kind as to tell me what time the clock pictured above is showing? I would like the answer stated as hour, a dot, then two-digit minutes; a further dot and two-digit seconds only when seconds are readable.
23.24
